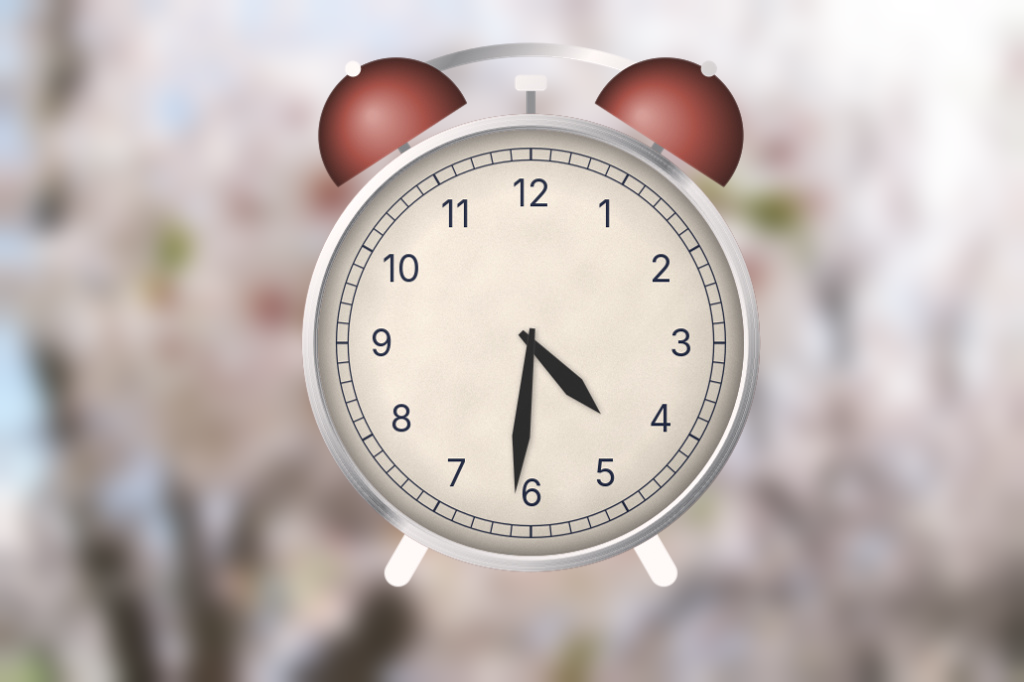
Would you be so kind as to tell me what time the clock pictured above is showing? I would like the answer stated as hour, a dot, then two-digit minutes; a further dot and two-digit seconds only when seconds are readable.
4.31
